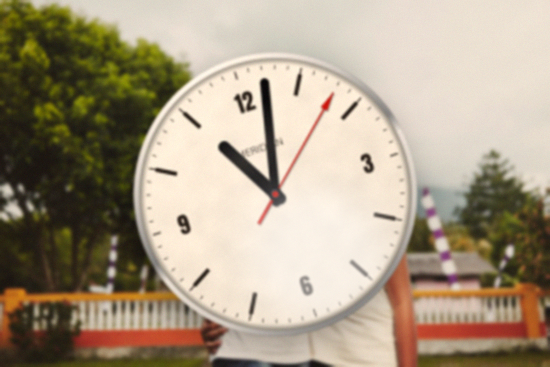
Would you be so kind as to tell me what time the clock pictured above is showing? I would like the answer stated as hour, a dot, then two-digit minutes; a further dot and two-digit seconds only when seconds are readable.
11.02.08
